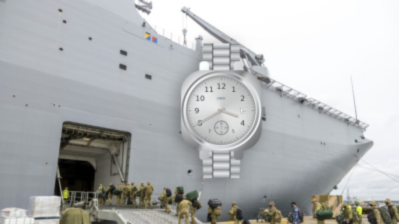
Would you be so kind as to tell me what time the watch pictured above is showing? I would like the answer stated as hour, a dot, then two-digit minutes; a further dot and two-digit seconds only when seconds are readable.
3.40
